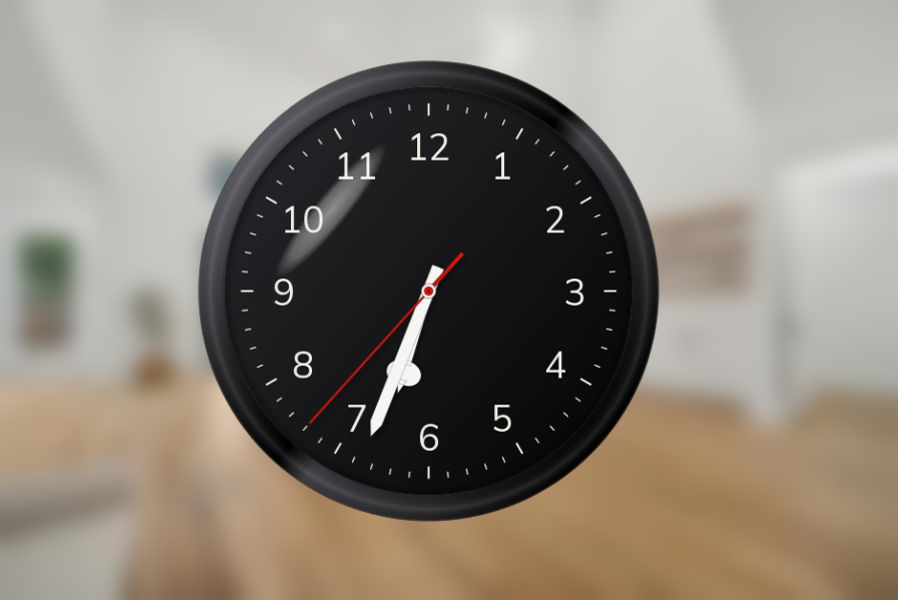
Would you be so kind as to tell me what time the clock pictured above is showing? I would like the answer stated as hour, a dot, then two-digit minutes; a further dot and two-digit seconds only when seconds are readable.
6.33.37
